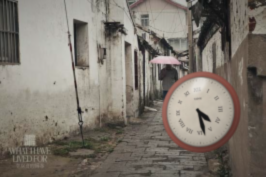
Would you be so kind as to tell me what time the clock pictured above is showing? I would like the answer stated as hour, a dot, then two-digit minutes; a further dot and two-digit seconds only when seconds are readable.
4.28
